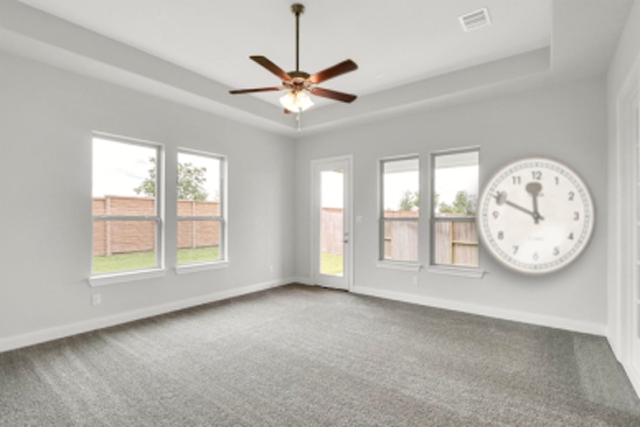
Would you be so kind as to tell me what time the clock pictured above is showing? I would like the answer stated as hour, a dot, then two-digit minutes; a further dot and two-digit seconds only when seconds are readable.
11.49
